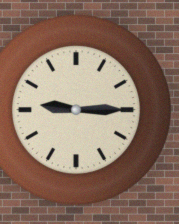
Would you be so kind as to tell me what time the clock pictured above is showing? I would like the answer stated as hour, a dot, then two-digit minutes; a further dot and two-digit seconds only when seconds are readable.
9.15
